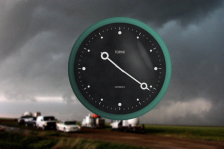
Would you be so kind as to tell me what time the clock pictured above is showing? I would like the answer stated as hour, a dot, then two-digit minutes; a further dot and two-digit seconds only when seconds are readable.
10.21
